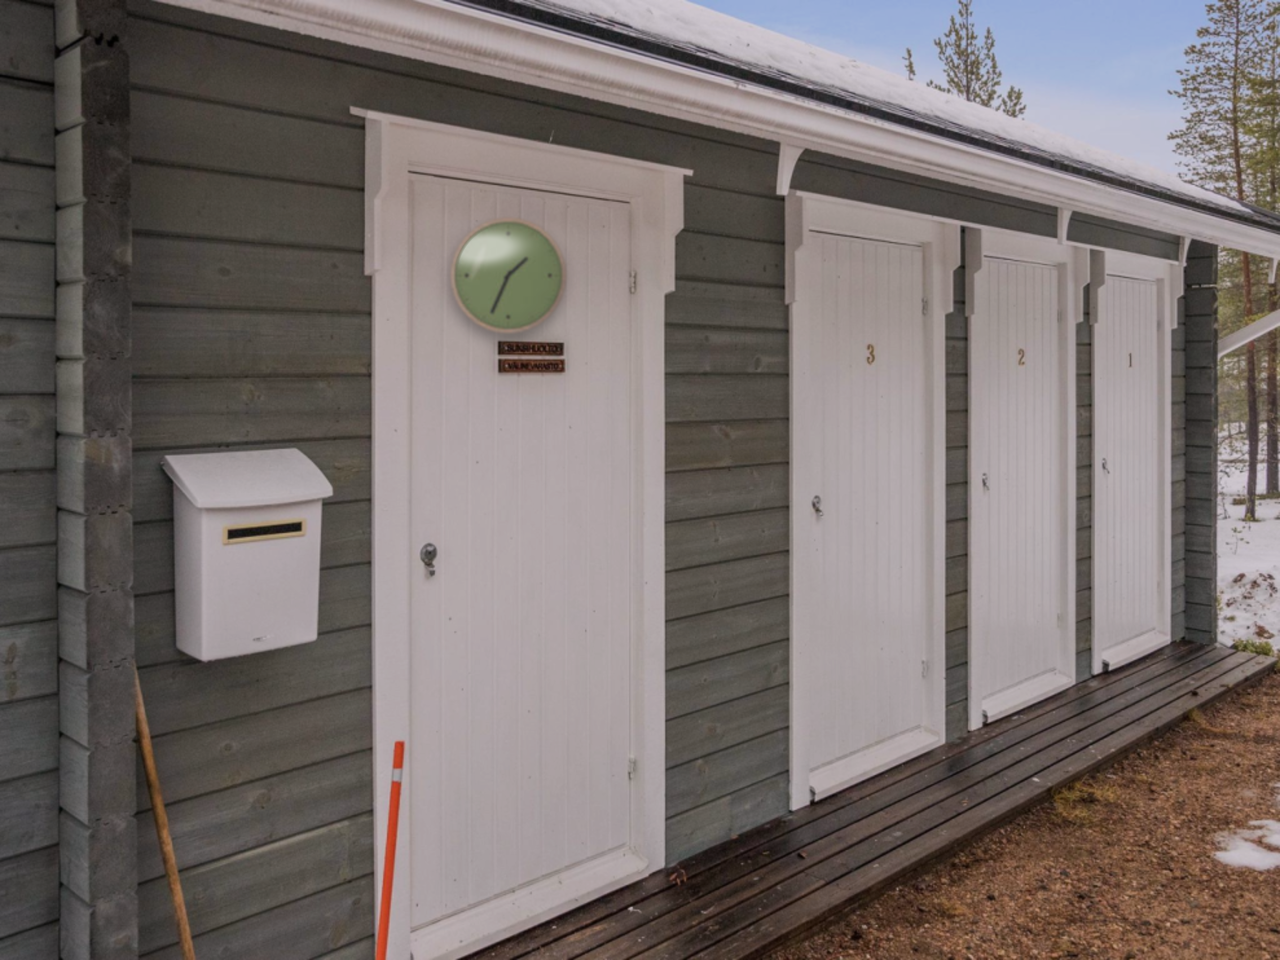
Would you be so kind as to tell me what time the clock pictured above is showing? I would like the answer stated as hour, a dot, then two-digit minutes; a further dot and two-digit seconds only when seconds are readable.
1.34
